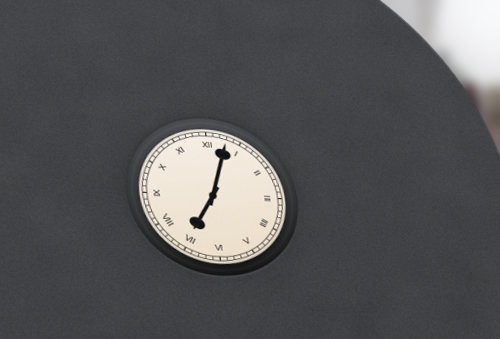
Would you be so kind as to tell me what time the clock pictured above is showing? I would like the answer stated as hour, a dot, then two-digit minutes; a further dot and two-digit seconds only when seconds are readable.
7.03
